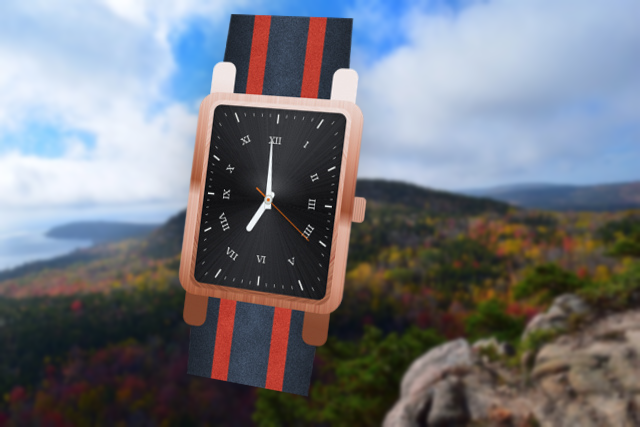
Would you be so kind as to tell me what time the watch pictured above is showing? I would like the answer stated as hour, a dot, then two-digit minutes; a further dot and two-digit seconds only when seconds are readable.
6.59.21
